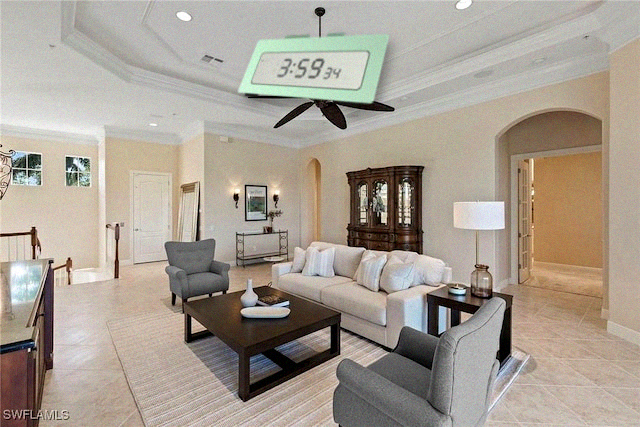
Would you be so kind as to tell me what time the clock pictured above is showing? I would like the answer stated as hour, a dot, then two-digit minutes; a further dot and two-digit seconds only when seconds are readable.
3.59.34
